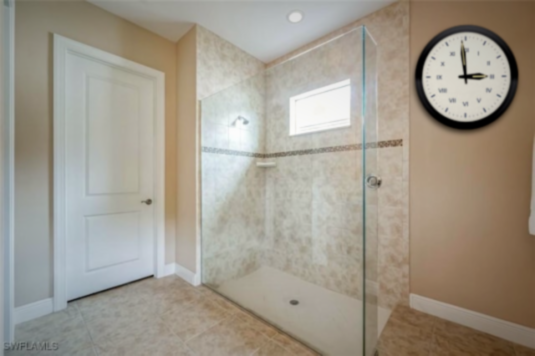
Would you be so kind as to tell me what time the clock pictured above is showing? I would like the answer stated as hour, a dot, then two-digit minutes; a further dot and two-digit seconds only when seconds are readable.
2.59
